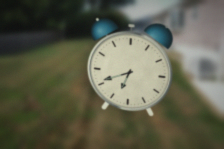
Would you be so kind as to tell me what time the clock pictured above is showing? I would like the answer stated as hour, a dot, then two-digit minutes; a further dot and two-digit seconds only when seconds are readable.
6.41
